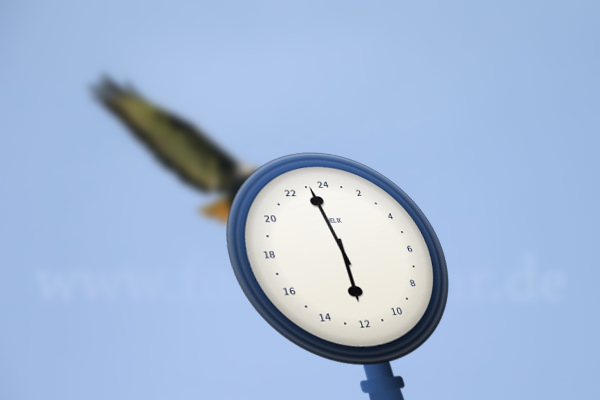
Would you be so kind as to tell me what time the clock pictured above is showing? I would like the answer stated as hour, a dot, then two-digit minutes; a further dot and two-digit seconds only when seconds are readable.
11.58
